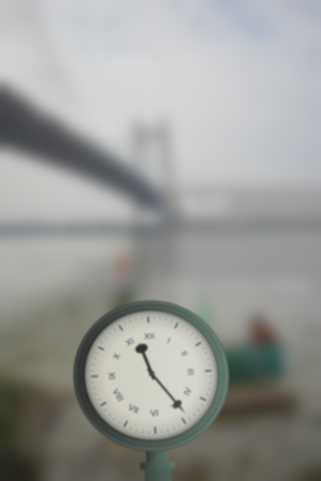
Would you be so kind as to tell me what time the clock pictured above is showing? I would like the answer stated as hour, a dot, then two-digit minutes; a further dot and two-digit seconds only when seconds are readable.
11.24
